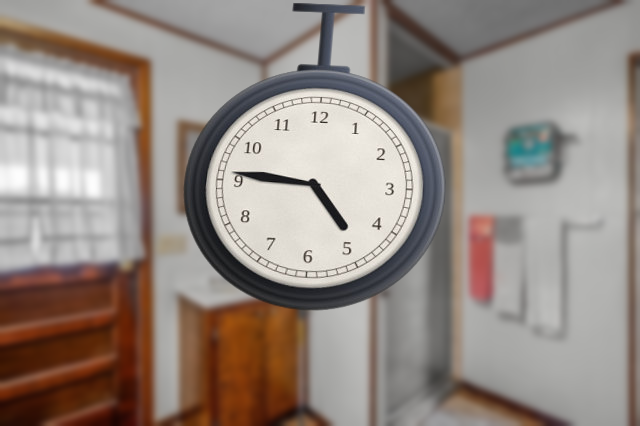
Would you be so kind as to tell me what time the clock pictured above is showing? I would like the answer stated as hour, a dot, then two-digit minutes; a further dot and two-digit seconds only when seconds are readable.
4.46
